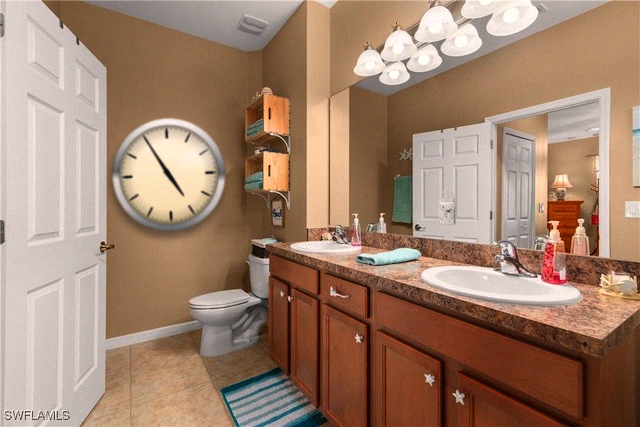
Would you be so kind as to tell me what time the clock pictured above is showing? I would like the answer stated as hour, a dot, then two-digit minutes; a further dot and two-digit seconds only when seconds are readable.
4.55
